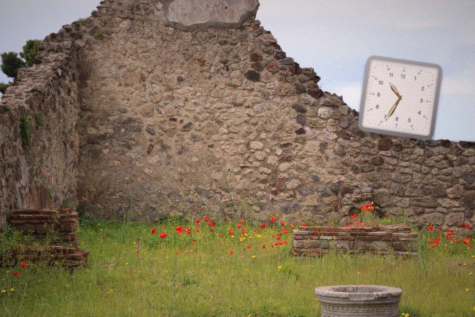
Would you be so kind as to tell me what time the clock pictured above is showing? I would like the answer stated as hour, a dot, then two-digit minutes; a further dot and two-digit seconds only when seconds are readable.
10.34
